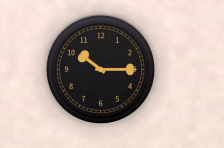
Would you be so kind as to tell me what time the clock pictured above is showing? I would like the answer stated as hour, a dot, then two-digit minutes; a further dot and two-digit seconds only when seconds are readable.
10.15
